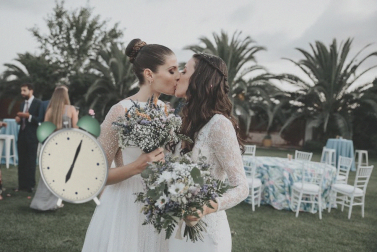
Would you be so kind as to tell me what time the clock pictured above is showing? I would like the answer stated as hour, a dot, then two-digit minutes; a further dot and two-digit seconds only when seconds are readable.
7.05
